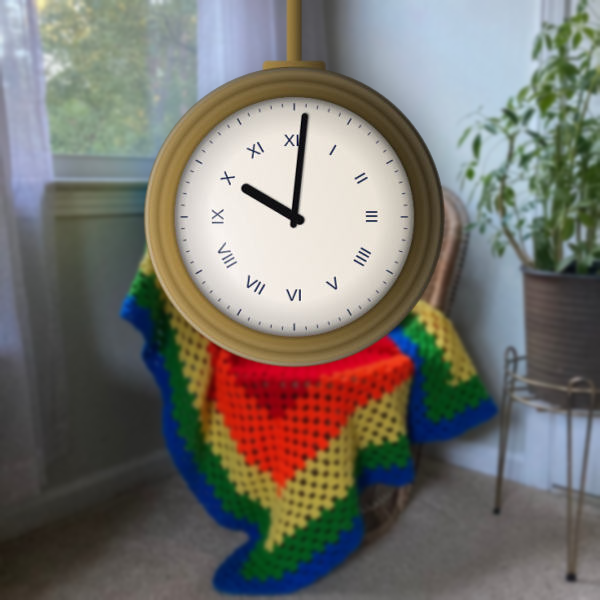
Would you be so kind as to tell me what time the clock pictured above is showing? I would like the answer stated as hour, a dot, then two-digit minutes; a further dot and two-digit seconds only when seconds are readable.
10.01
